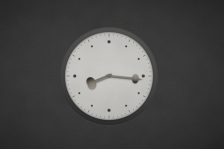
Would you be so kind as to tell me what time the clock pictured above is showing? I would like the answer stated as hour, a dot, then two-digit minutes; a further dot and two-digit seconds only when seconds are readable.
8.16
